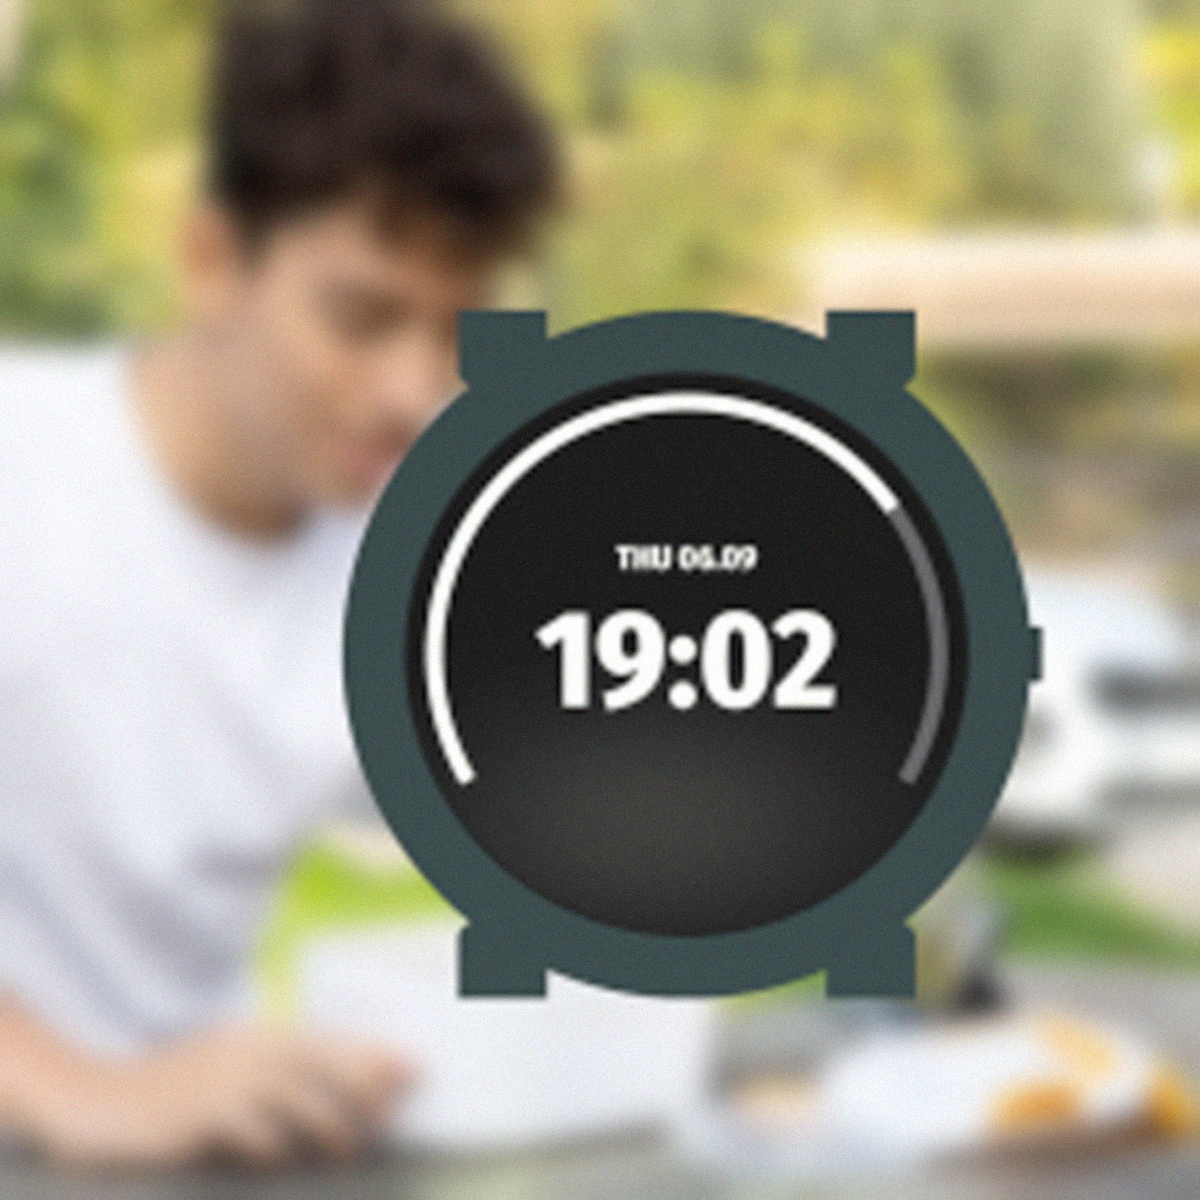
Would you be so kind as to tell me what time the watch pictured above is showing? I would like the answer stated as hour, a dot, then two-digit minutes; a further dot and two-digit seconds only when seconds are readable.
19.02
